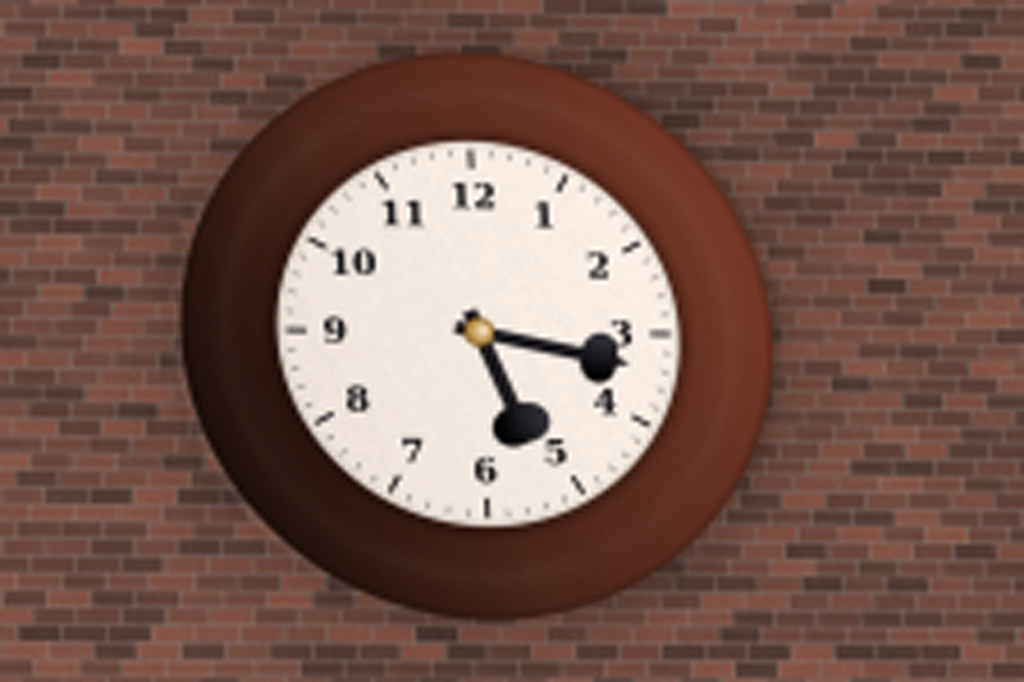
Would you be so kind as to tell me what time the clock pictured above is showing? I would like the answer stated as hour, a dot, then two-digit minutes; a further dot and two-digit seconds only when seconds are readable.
5.17
